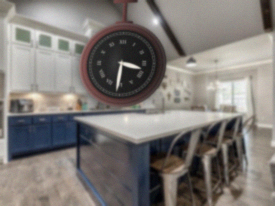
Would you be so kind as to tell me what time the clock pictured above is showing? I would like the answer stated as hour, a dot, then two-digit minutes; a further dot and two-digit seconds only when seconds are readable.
3.31
